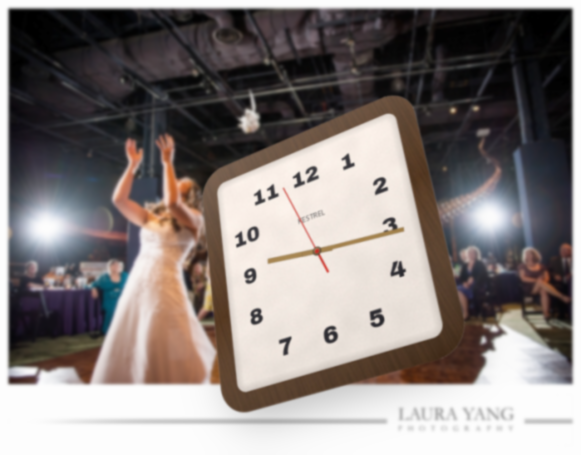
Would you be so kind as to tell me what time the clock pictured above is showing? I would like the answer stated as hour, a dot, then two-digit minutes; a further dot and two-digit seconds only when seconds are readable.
9.15.57
